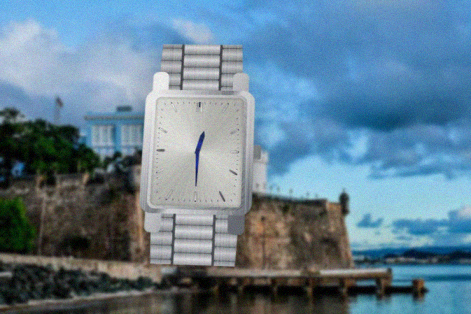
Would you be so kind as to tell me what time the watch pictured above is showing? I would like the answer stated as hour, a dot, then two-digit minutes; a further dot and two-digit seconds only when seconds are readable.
12.30
